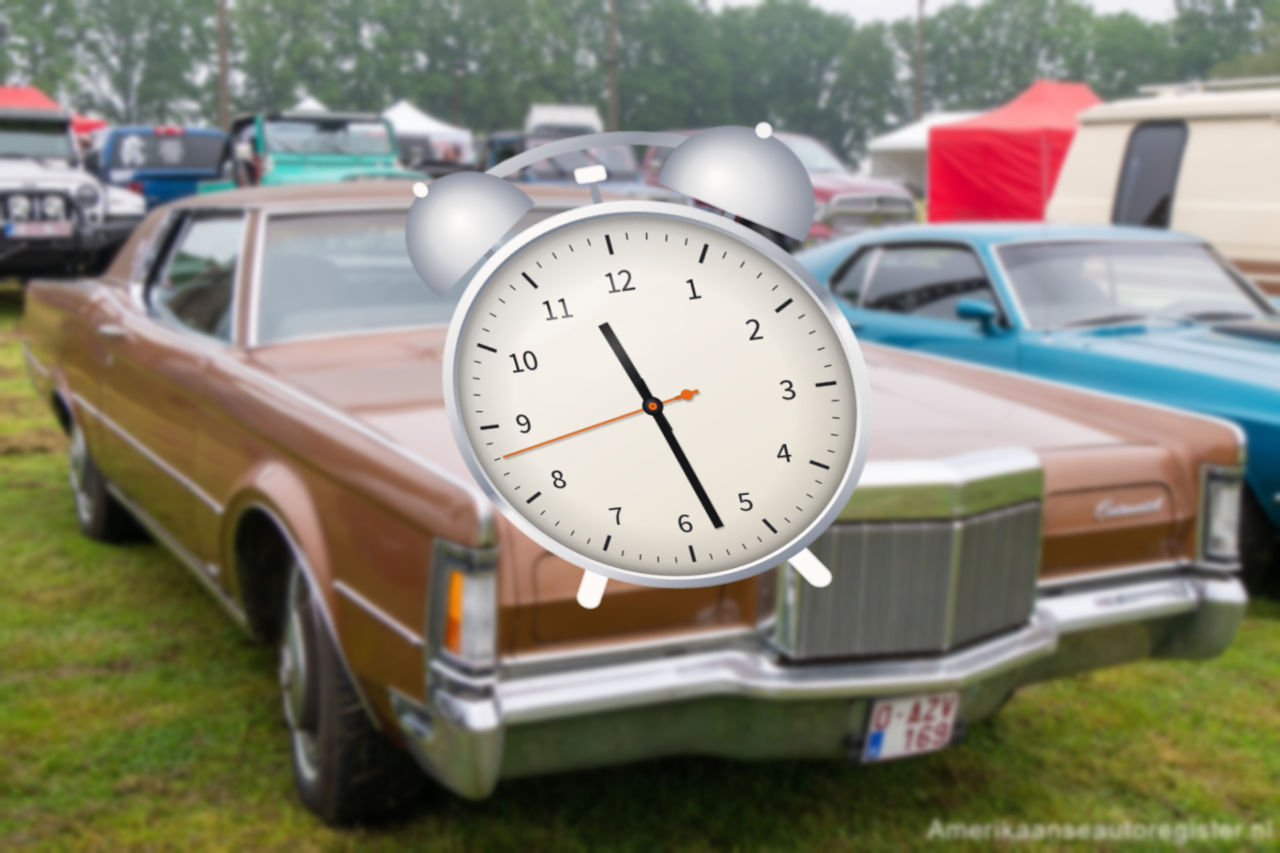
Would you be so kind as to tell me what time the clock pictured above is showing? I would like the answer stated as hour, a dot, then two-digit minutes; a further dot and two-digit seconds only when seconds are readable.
11.27.43
